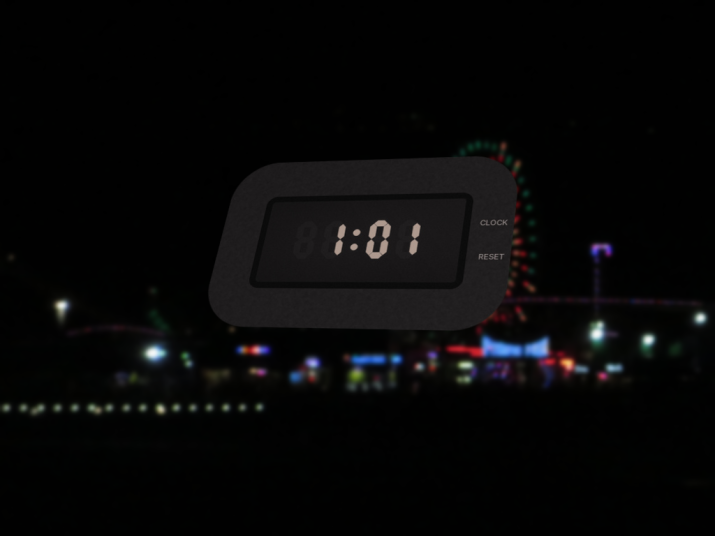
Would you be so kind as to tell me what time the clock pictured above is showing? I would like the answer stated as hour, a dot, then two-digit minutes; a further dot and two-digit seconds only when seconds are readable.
1.01
